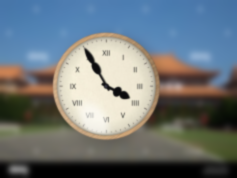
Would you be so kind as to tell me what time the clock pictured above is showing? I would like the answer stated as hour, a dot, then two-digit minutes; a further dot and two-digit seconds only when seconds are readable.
3.55
